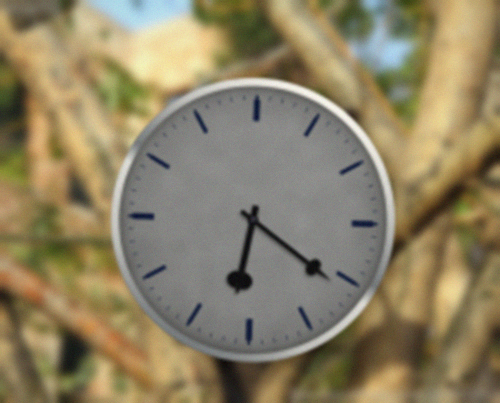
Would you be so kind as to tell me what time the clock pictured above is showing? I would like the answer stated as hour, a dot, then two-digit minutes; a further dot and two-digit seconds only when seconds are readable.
6.21
